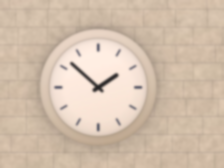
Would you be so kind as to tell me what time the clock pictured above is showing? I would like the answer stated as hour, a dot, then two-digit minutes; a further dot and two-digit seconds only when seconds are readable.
1.52
